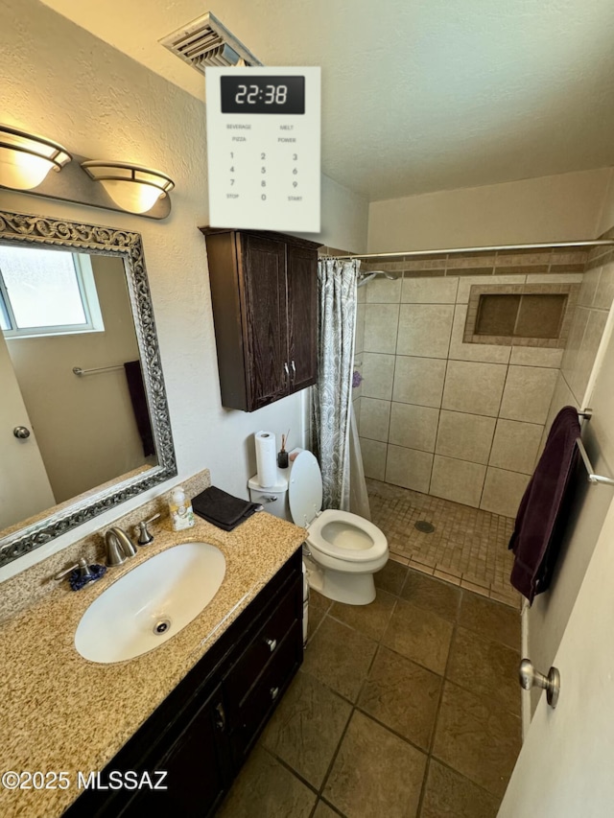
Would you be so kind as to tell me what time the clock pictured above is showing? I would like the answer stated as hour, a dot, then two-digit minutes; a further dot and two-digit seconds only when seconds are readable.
22.38
